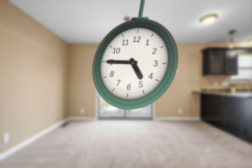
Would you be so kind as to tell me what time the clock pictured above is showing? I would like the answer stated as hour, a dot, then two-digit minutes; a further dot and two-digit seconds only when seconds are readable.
4.45
